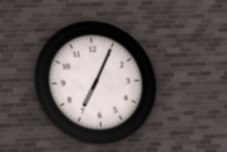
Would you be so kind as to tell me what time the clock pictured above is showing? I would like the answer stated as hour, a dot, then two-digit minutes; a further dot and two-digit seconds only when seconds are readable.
7.05
